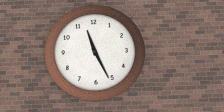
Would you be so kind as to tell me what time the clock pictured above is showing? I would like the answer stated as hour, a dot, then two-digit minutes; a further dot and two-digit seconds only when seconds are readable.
11.26
